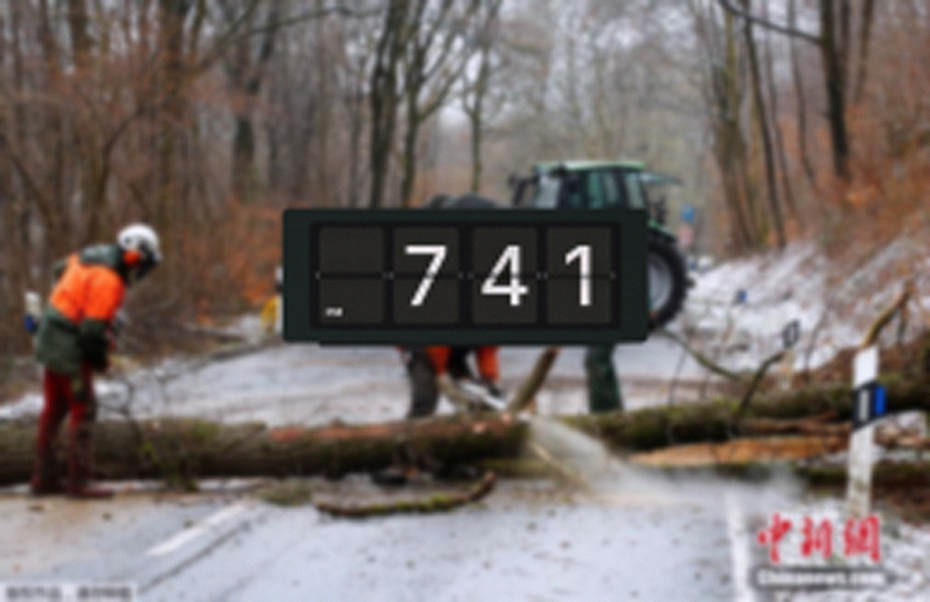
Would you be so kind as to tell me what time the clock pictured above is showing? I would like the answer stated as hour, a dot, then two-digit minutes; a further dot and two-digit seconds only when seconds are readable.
7.41
